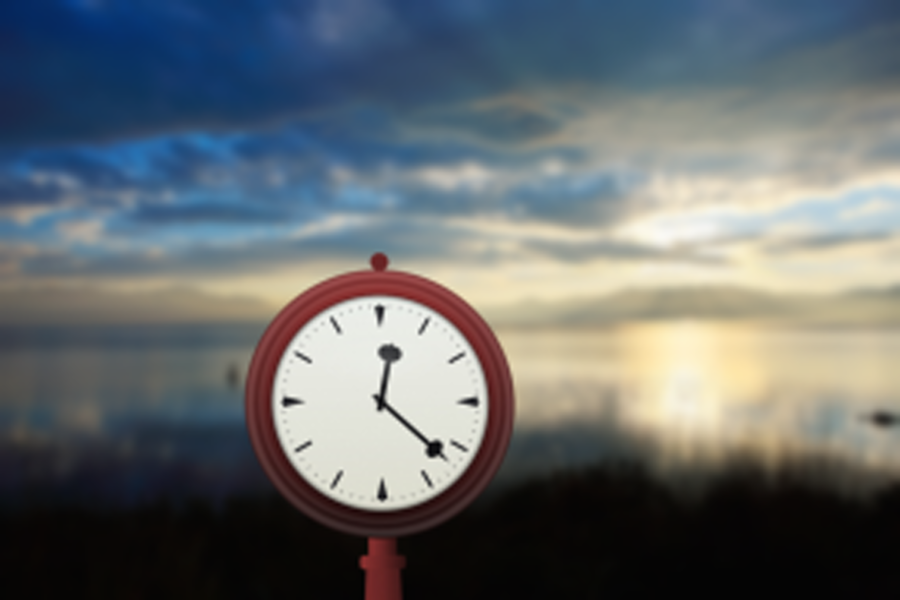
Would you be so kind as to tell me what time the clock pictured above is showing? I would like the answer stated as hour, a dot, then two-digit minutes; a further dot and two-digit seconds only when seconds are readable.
12.22
